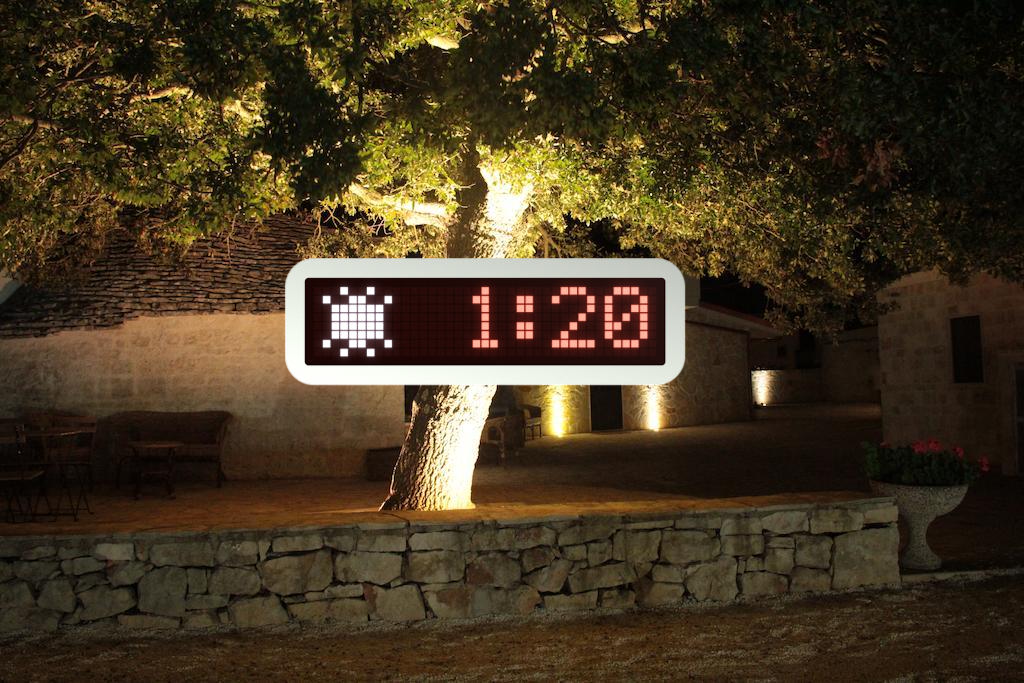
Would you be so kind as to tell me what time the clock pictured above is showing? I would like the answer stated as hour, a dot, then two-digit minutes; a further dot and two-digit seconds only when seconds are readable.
1.20
